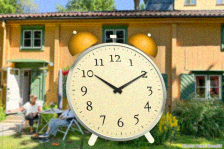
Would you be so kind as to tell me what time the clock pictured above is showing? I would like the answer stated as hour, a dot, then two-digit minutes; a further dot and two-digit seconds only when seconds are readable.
10.10
